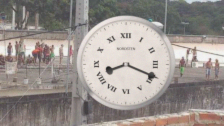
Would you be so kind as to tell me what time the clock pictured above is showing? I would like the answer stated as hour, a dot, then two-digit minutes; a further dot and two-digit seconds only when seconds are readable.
8.19
